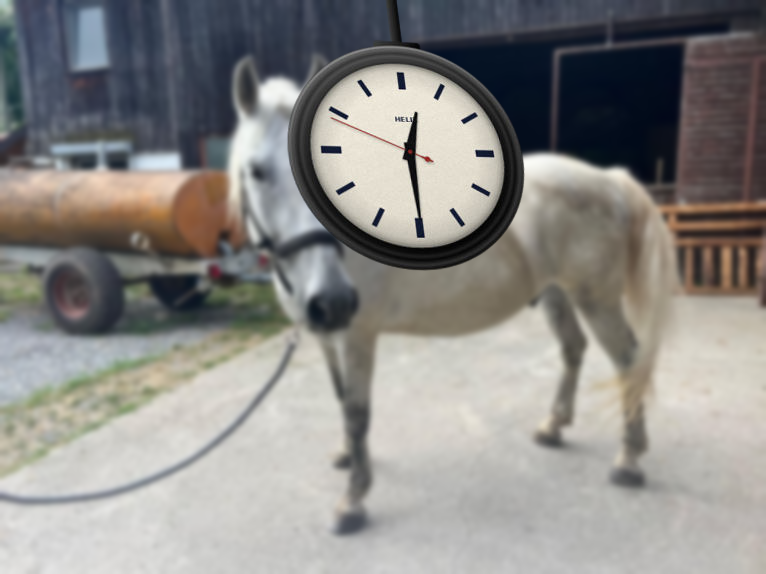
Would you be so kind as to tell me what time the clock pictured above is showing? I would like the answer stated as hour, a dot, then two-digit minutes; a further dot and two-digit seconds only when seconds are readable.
12.29.49
